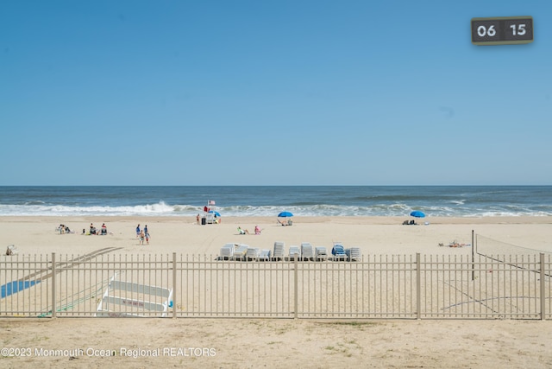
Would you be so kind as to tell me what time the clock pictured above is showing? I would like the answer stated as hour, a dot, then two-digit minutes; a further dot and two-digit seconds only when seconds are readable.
6.15
